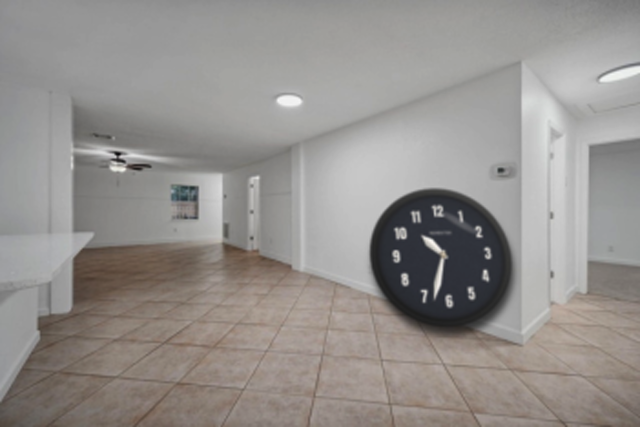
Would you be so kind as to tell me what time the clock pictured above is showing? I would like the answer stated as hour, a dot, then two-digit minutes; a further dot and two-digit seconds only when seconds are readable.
10.33
